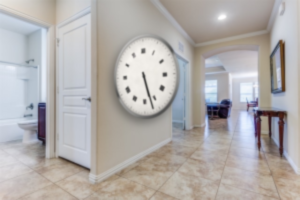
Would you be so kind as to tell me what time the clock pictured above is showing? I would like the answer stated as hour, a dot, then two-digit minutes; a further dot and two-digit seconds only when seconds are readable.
5.27
